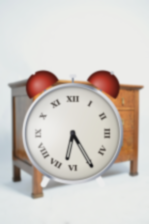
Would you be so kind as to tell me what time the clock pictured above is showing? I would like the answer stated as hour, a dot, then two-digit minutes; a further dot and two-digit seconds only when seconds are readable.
6.25
